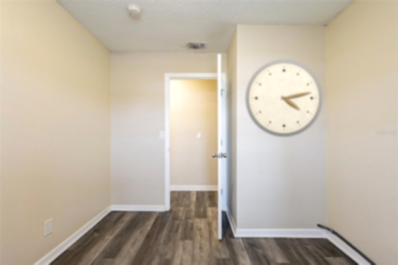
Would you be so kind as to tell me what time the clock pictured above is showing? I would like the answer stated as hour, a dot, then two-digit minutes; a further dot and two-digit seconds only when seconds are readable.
4.13
